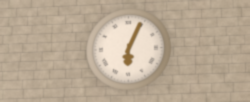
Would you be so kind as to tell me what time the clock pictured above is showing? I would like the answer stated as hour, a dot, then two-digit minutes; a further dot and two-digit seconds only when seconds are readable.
6.04
